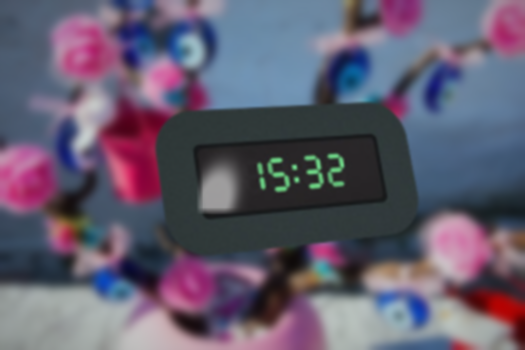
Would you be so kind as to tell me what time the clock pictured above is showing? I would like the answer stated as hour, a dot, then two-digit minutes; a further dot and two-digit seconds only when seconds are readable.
15.32
